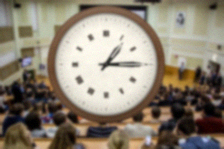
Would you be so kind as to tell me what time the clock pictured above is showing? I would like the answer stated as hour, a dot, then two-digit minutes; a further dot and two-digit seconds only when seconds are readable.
1.15
